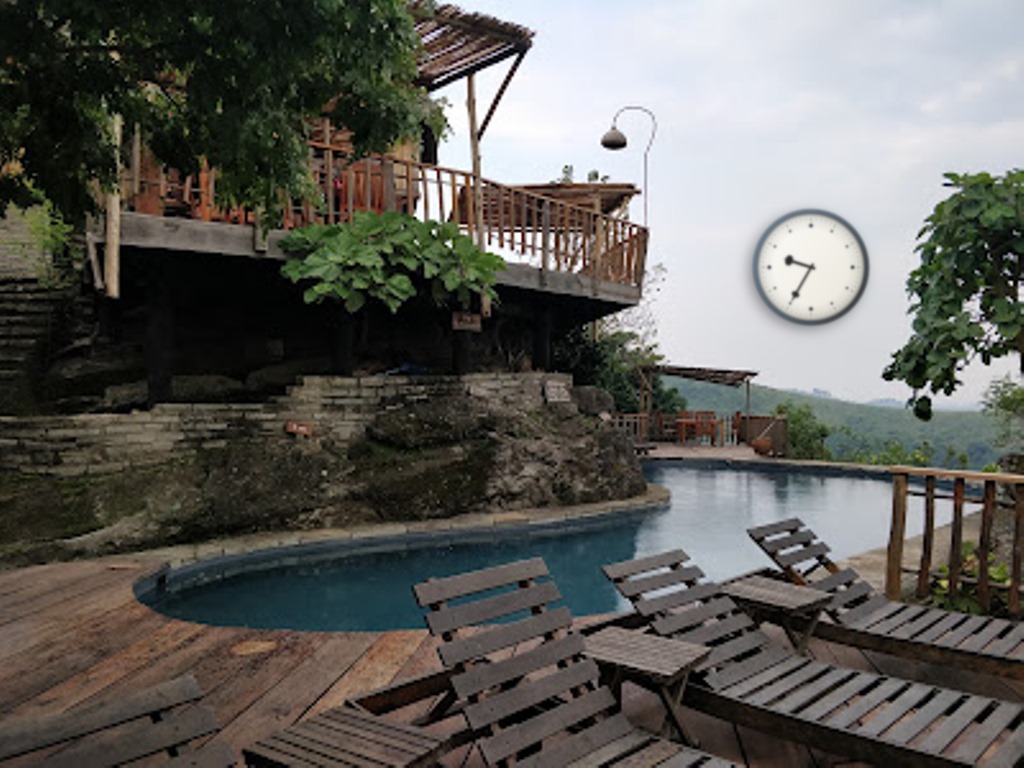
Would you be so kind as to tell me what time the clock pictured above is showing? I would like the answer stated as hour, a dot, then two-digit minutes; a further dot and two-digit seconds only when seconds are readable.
9.35
